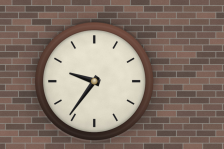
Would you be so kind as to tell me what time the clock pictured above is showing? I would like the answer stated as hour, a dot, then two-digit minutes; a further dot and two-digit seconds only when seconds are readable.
9.36
